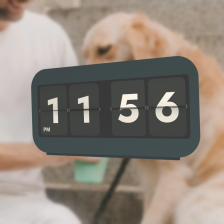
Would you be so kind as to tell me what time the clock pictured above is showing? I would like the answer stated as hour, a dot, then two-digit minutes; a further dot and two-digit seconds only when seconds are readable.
11.56
